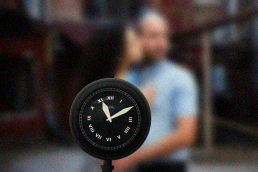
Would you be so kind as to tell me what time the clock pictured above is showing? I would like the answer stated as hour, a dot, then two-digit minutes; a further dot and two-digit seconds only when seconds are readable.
11.10
